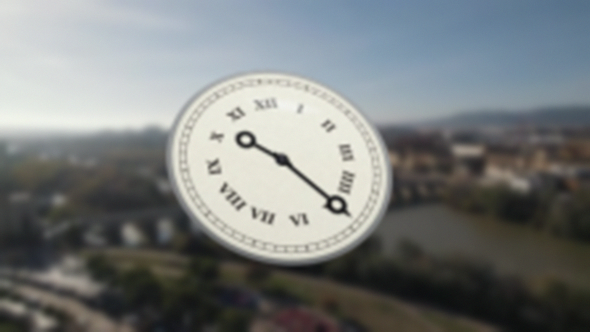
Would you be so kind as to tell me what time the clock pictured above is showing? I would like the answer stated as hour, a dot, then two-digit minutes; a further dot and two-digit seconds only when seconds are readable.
10.24
